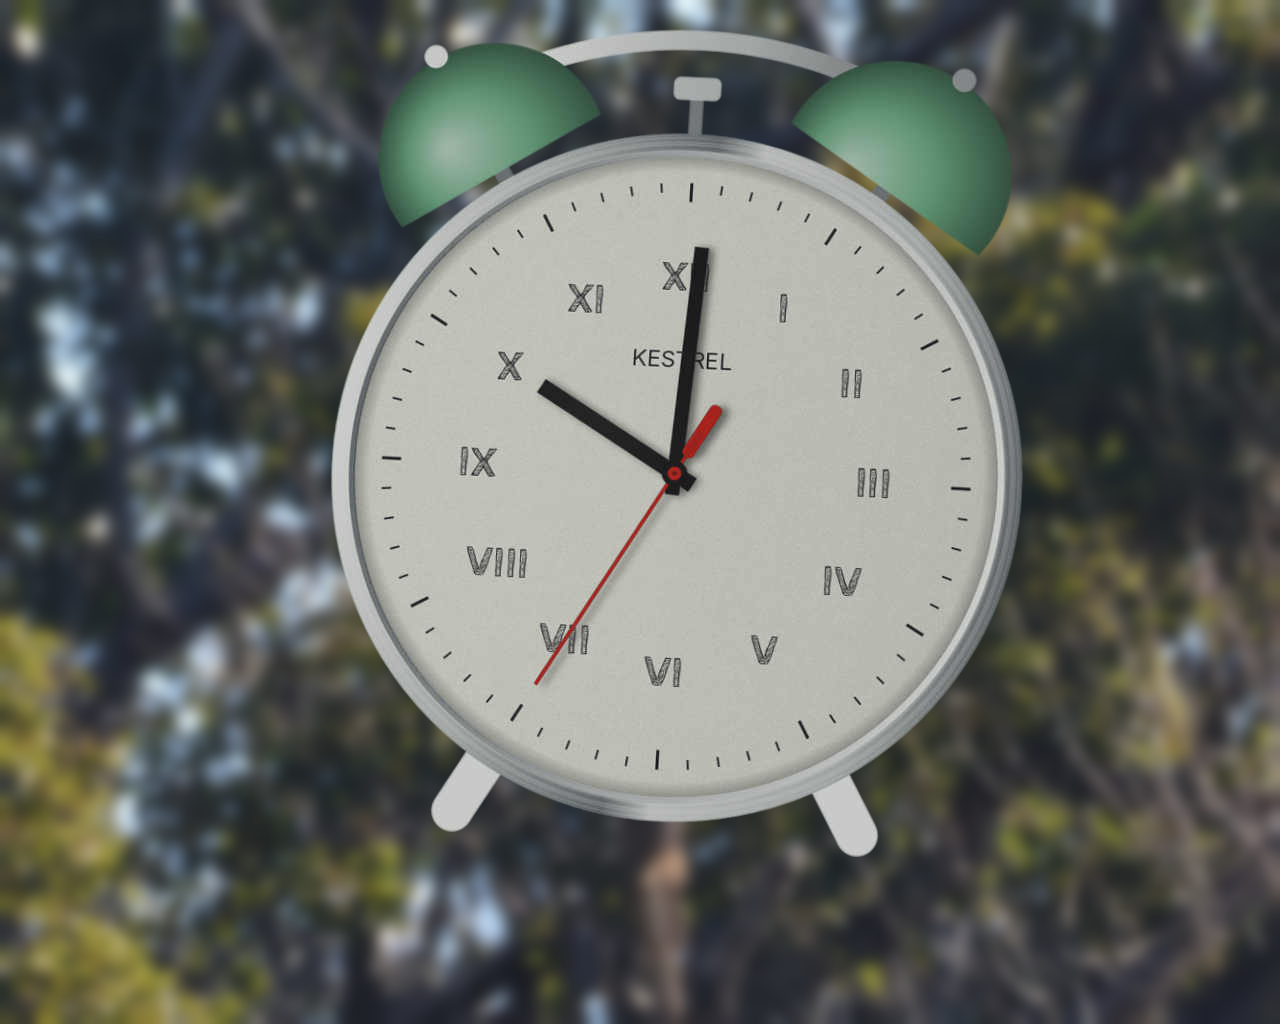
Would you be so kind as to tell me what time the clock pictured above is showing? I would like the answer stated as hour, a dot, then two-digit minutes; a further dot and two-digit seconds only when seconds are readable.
10.00.35
